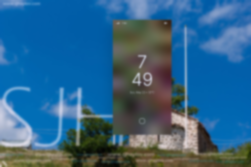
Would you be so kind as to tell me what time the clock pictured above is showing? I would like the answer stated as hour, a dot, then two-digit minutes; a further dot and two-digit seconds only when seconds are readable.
7.49
